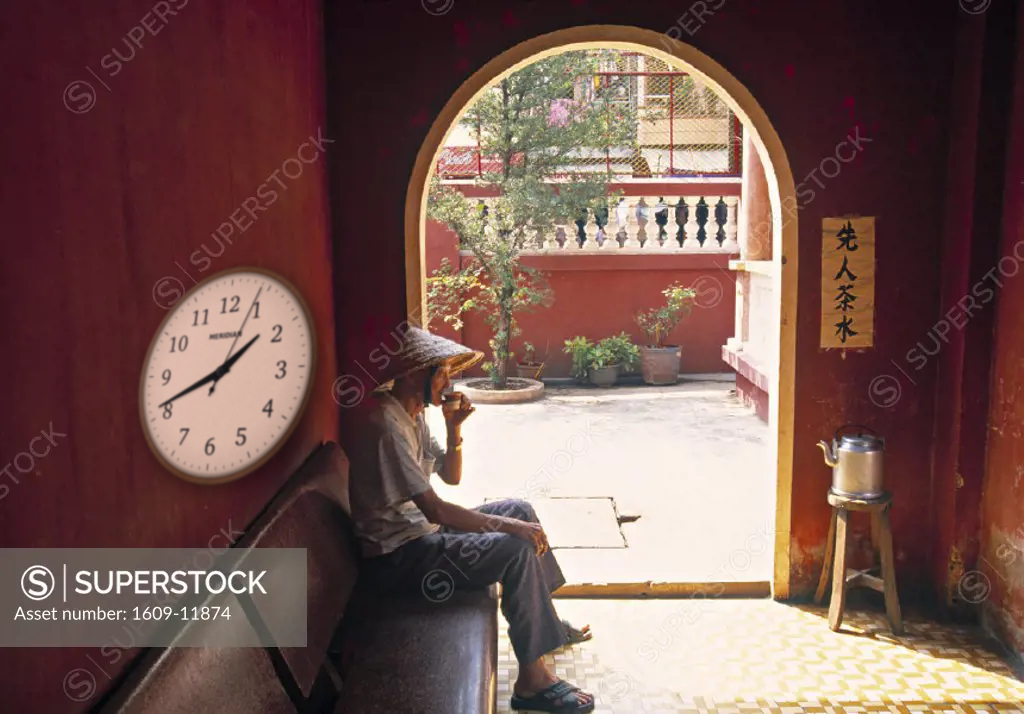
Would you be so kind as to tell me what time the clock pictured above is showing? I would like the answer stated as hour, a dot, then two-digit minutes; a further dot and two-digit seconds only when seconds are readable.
1.41.04
